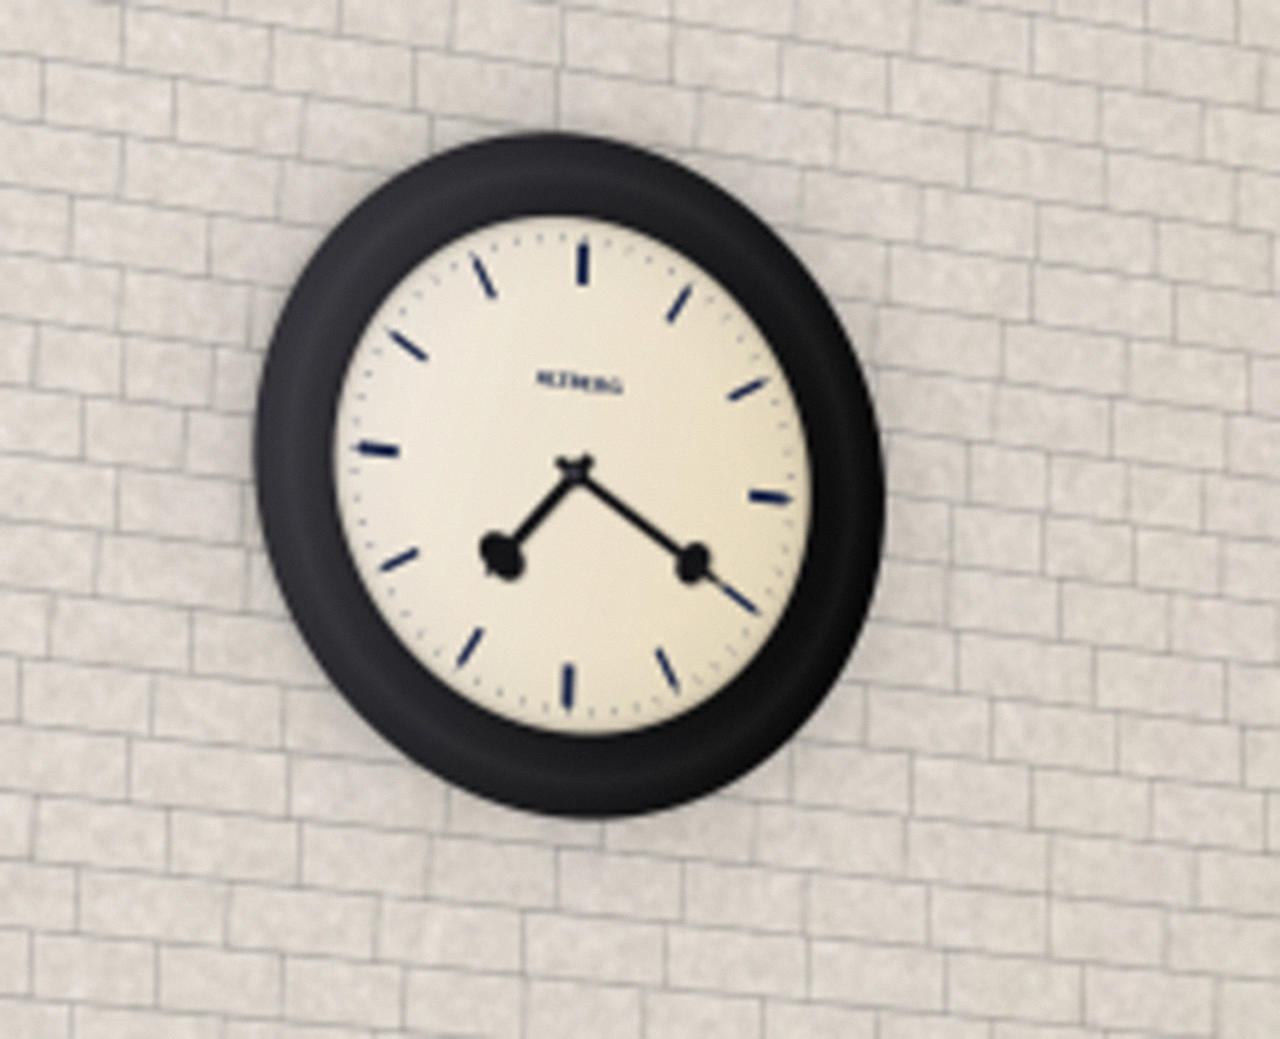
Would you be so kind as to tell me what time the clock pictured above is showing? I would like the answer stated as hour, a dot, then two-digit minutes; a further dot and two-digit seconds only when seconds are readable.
7.20
